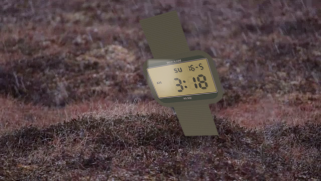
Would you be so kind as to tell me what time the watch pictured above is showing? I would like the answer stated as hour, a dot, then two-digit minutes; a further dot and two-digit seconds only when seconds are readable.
3.18
